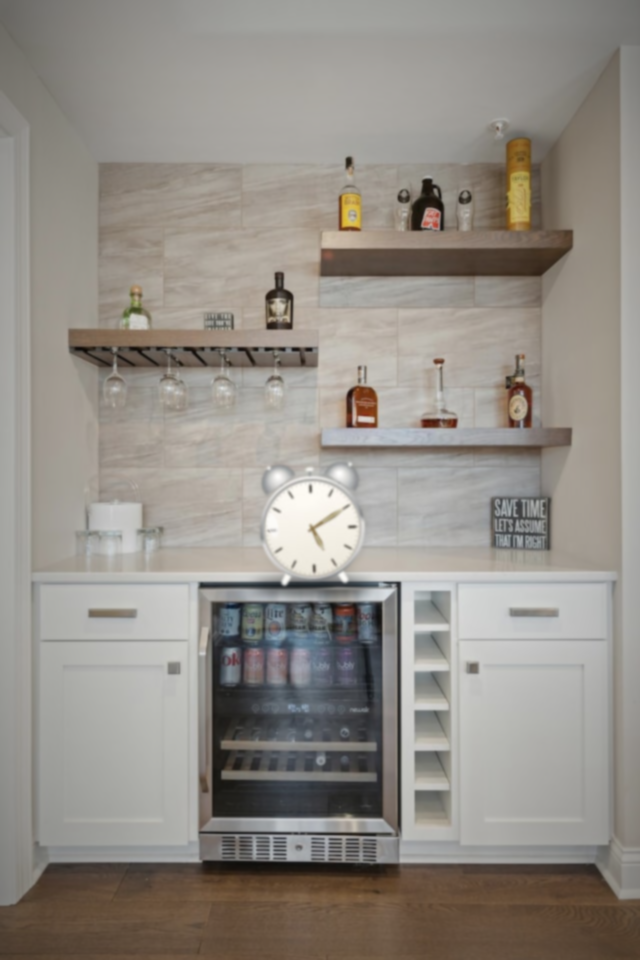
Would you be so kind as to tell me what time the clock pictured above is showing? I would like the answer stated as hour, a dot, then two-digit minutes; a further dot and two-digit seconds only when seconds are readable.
5.10
